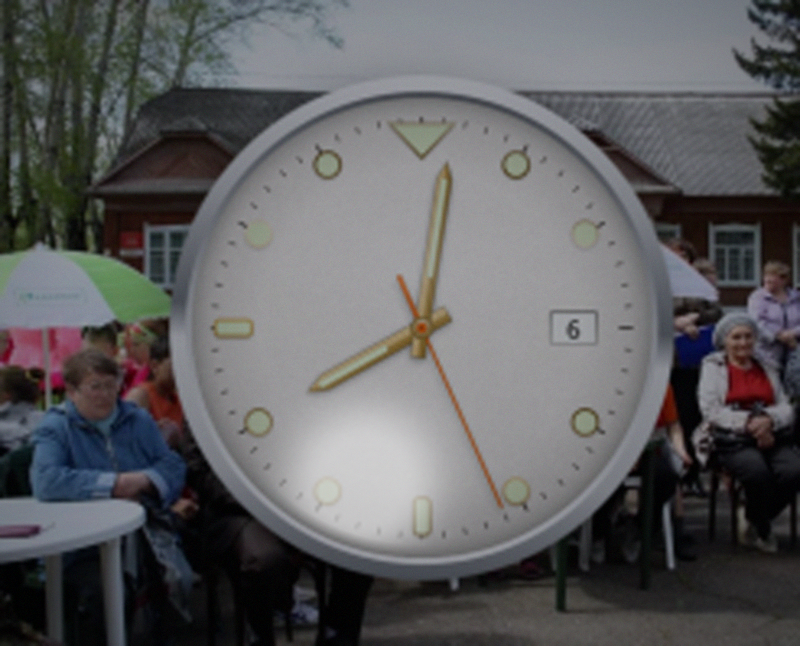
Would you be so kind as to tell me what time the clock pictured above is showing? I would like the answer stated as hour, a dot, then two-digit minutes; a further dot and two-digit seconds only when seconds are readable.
8.01.26
